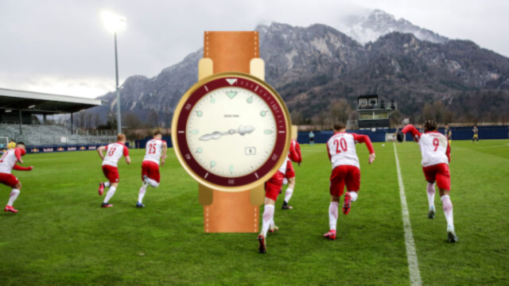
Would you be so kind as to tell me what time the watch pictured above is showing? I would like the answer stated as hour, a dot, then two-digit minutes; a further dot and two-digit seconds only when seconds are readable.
2.43
